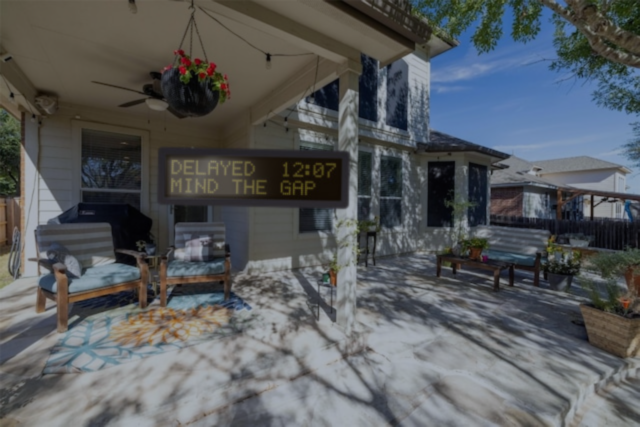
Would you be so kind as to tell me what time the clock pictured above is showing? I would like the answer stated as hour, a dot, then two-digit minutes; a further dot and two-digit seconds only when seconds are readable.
12.07
